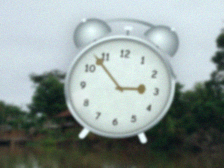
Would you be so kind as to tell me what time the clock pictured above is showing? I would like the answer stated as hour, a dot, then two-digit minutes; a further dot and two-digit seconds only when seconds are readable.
2.53
